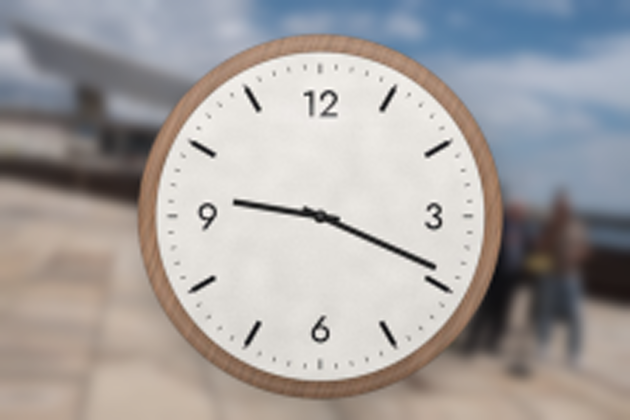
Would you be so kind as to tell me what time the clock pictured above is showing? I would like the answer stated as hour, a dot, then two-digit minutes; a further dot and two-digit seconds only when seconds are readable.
9.19
